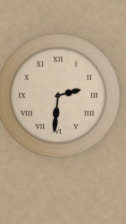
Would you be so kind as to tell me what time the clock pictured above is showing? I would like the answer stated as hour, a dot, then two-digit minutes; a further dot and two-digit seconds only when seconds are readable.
2.31
